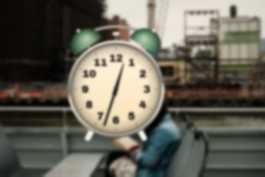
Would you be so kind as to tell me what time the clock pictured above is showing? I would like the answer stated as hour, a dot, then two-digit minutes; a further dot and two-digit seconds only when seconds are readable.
12.33
